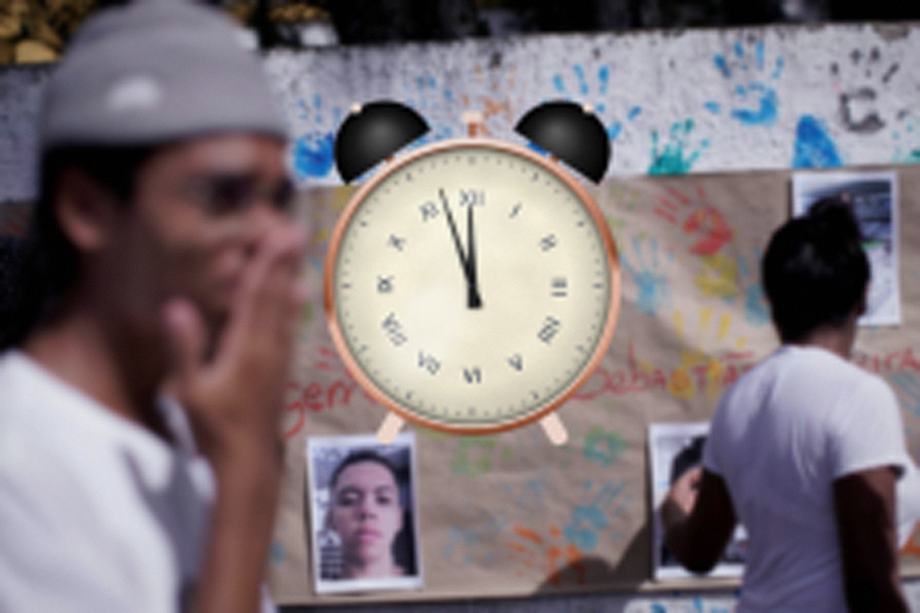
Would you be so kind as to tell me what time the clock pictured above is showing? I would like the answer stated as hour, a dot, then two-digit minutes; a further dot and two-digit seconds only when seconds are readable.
11.57
